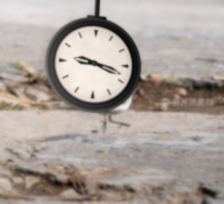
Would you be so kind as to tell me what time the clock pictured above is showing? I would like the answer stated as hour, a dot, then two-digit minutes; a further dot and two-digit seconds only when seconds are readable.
9.18
